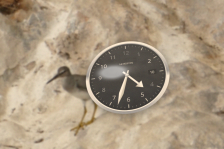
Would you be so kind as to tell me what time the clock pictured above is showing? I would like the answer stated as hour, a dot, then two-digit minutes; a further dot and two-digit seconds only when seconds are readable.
4.33
